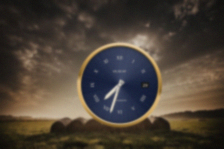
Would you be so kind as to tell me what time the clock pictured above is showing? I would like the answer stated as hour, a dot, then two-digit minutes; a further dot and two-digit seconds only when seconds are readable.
7.33
